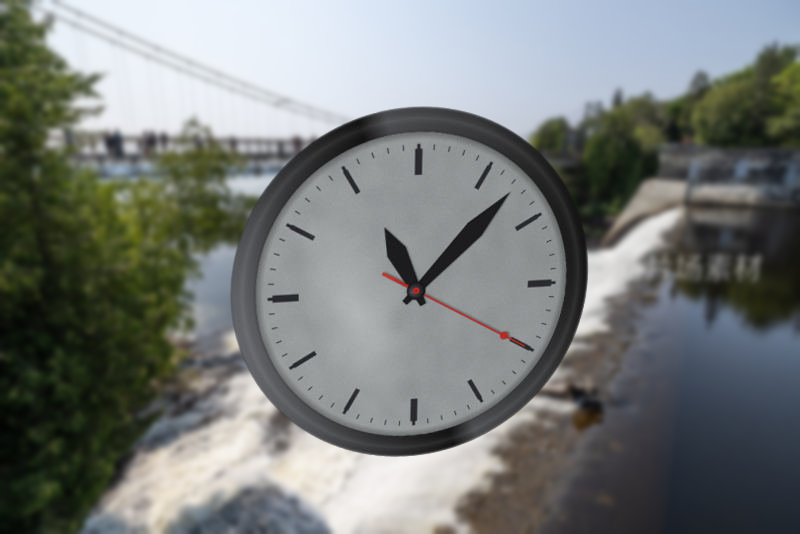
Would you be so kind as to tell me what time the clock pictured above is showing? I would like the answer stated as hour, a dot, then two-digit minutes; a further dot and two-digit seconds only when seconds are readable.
11.07.20
